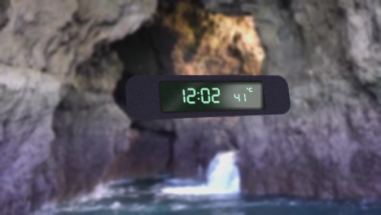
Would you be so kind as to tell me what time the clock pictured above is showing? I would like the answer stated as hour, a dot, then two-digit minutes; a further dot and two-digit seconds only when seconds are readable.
12.02
